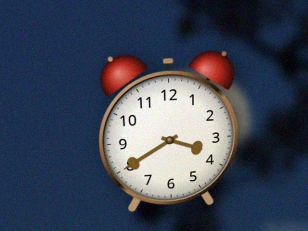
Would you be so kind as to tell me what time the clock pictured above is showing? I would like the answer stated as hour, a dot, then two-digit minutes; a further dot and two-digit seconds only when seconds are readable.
3.40
